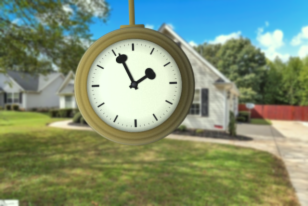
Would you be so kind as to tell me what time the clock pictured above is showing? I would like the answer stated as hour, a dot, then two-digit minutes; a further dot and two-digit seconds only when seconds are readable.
1.56
